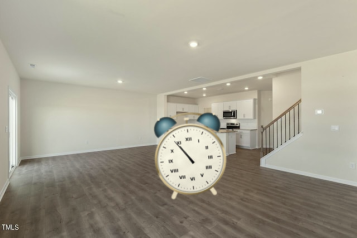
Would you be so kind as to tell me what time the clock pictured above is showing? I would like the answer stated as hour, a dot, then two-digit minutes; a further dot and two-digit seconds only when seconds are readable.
10.54
